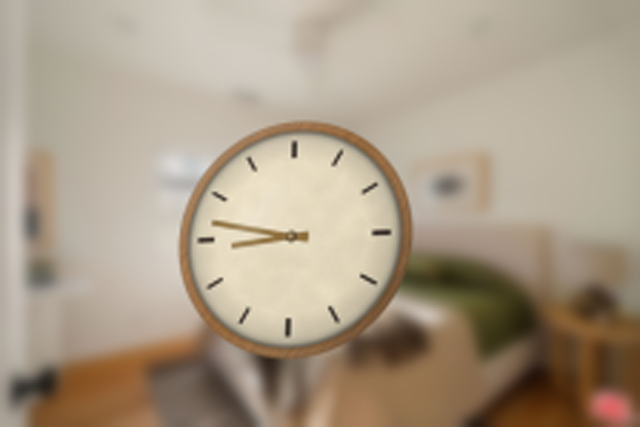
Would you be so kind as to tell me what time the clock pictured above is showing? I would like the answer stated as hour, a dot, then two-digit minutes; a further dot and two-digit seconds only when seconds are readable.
8.47
